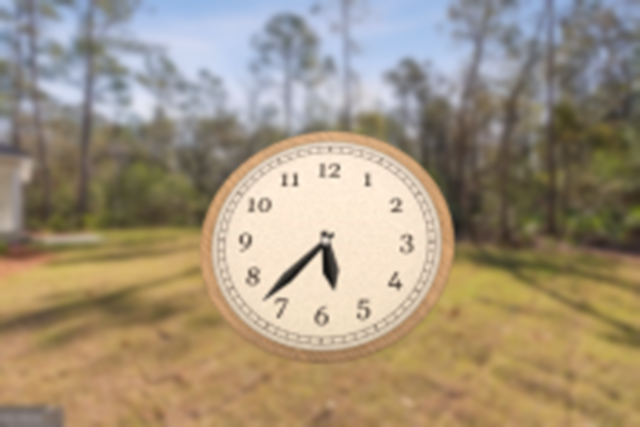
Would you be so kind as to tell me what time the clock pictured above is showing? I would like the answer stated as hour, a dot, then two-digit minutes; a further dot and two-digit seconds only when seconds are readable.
5.37
